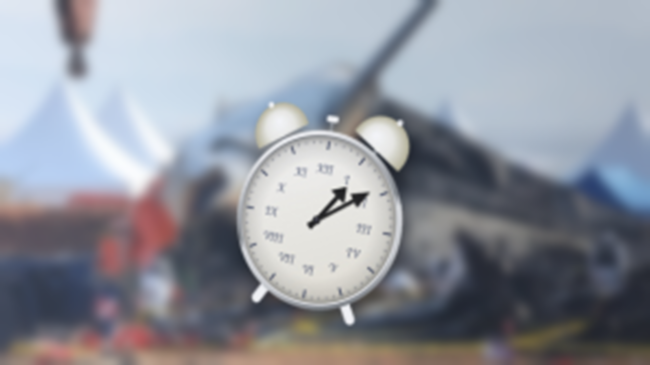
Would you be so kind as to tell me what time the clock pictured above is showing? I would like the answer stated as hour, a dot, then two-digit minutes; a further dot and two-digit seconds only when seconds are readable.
1.09
